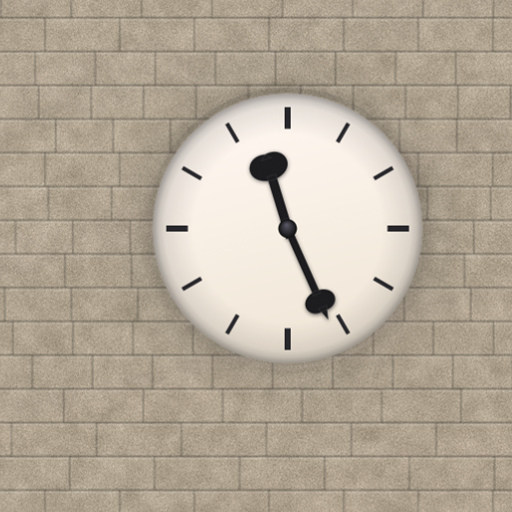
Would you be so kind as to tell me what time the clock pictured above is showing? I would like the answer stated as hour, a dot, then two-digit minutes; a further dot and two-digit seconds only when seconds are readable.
11.26
